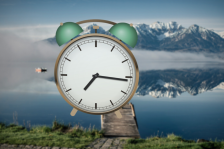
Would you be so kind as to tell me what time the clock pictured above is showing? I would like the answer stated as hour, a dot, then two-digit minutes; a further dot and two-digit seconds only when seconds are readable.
7.16
